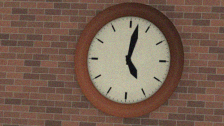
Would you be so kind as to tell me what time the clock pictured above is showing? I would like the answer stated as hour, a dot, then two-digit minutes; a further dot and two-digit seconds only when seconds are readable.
5.02
